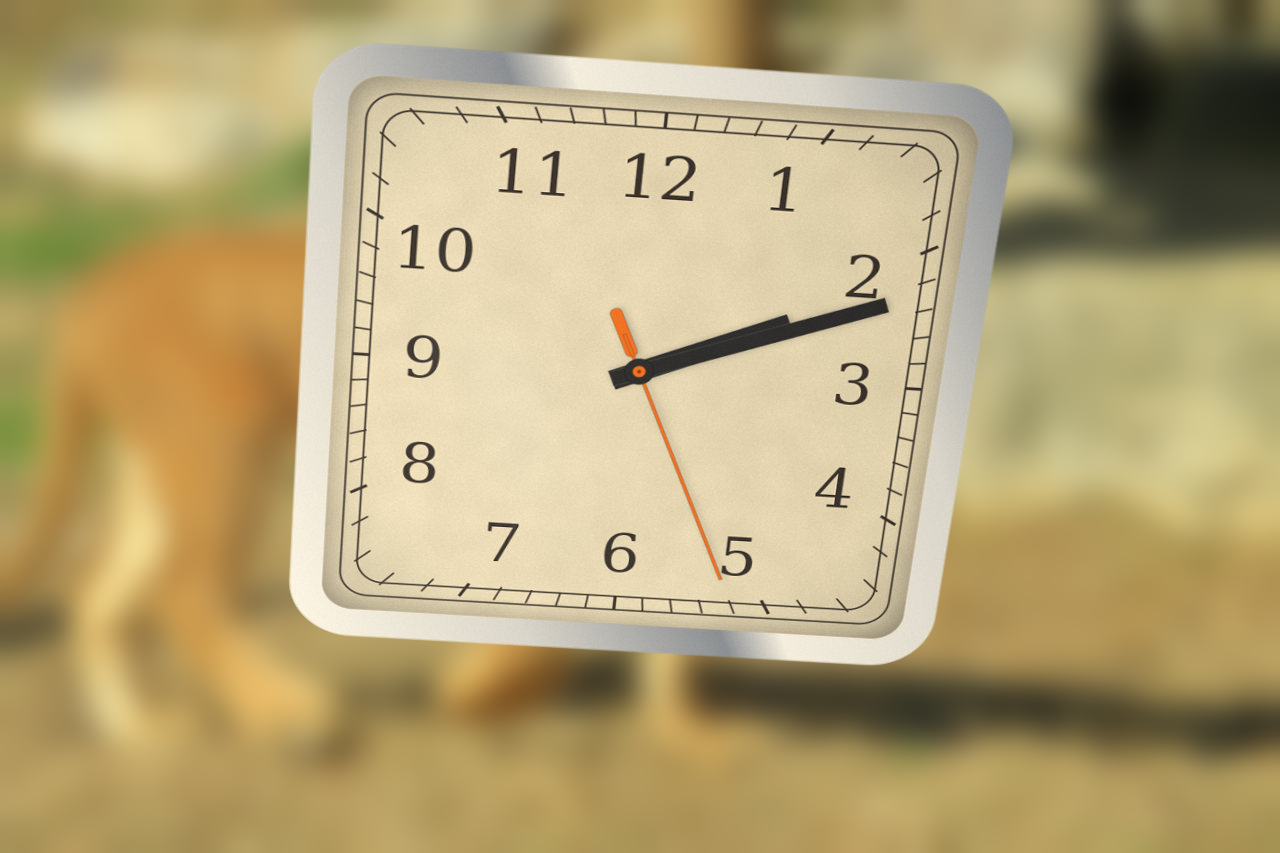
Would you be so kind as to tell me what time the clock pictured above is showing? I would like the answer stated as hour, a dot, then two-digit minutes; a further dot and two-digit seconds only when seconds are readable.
2.11.26
